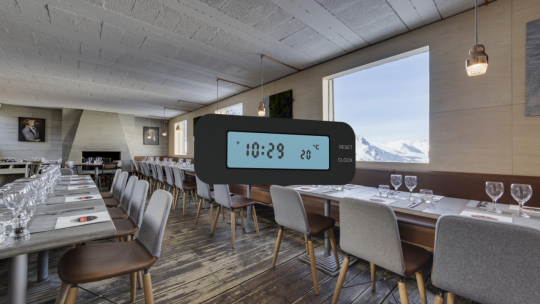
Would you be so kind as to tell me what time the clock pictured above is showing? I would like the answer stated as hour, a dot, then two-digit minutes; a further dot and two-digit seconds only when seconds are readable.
10.29
